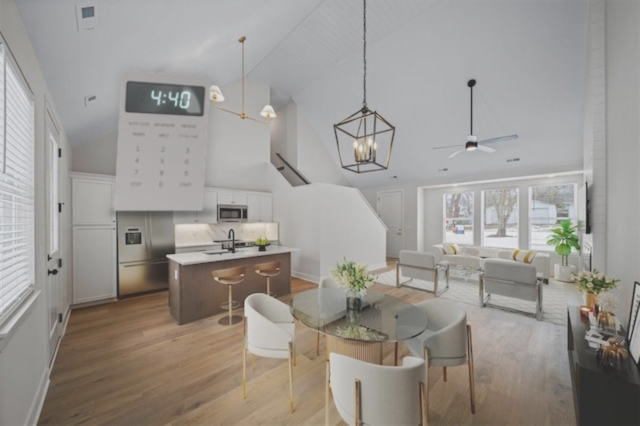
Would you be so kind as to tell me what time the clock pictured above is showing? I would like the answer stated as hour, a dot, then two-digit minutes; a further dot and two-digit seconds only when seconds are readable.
4.40
